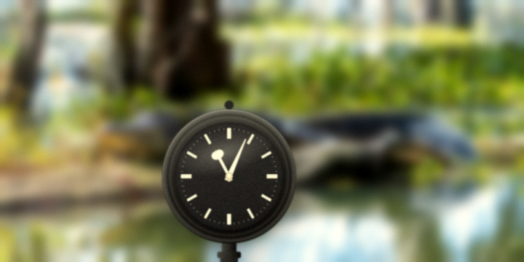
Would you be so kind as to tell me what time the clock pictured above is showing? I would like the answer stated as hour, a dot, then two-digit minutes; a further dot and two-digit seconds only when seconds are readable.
11.04
